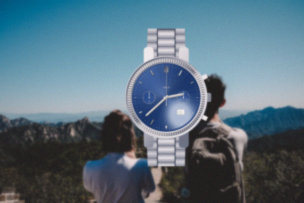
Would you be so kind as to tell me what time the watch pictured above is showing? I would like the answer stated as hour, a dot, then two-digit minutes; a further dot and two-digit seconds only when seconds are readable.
2.38
